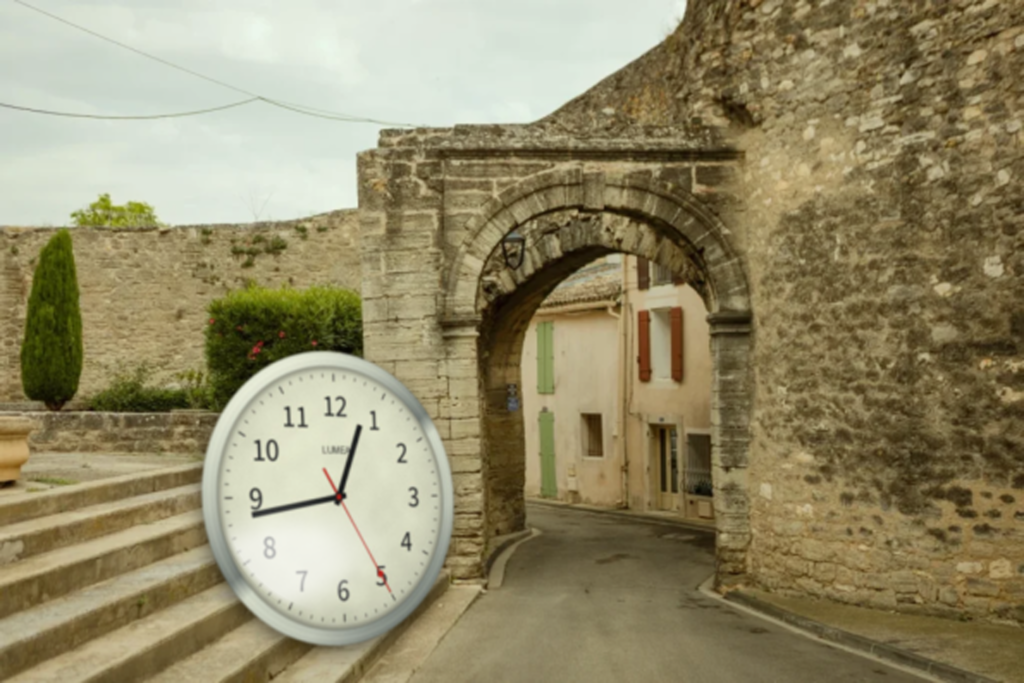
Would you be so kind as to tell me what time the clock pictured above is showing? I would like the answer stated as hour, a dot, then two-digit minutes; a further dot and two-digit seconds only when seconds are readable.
12.43.25
